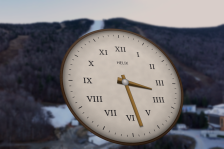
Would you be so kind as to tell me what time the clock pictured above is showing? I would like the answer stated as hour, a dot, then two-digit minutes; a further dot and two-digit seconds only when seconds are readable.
3.28
